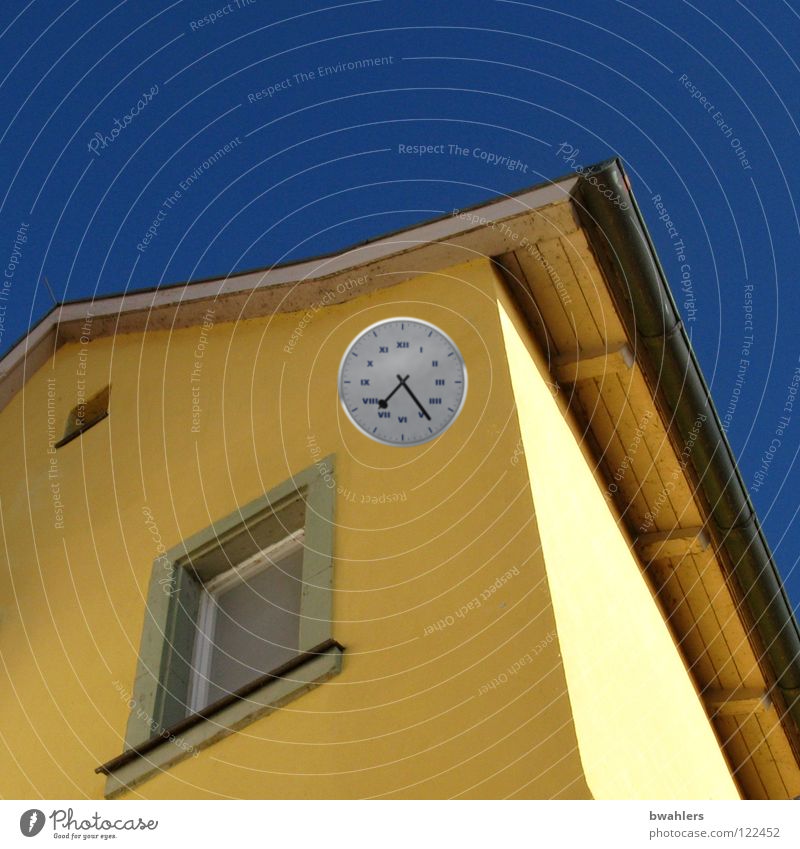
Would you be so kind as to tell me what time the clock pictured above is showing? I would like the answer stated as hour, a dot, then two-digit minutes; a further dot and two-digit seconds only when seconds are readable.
7.24
